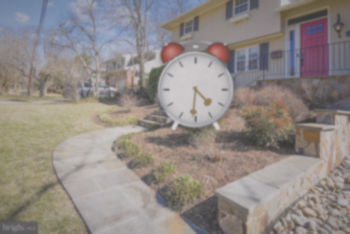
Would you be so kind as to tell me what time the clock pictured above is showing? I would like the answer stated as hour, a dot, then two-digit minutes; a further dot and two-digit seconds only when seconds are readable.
4.31
